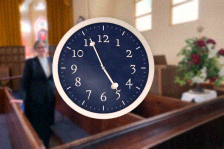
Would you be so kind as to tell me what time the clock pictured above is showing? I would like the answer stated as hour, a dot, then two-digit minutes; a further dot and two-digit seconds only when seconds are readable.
4.56
